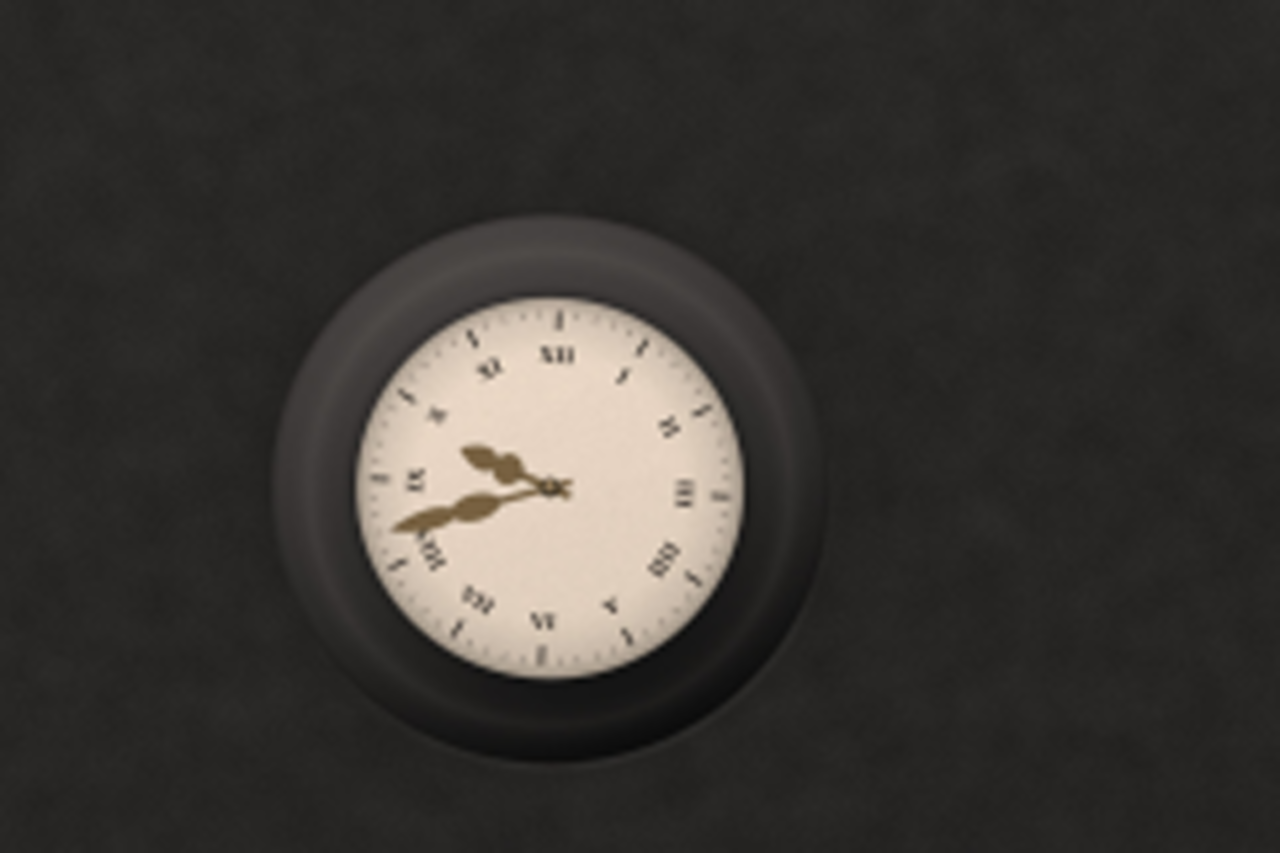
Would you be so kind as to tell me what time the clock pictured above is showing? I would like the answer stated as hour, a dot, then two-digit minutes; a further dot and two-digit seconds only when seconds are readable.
9.42
